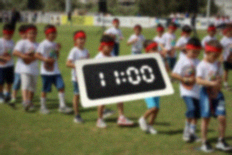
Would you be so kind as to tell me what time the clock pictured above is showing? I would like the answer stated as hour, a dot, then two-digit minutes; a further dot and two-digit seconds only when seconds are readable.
11.00
